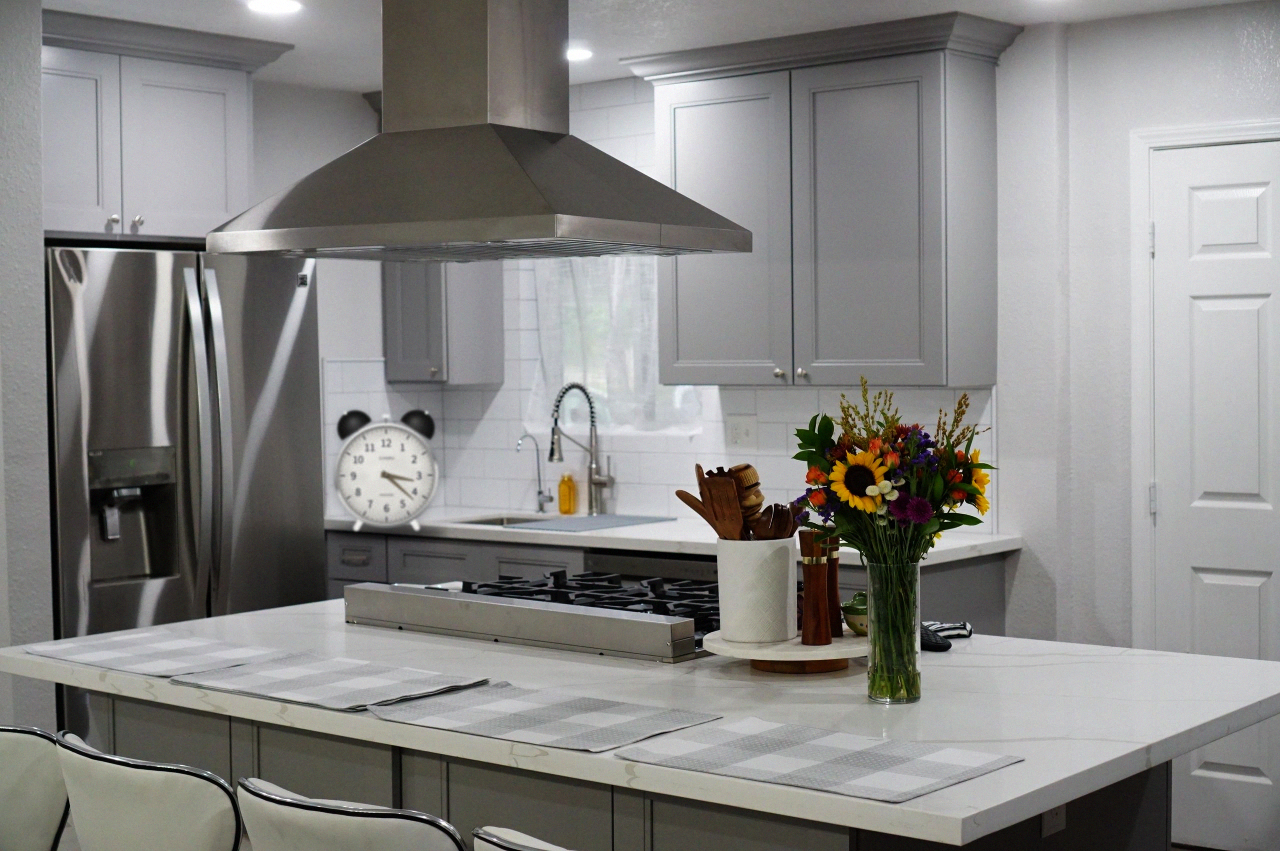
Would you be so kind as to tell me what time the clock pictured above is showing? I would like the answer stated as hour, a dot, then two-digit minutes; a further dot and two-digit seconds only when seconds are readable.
3.22
